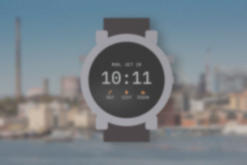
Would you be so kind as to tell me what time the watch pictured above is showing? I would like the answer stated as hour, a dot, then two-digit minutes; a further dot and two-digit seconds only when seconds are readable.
10.11
